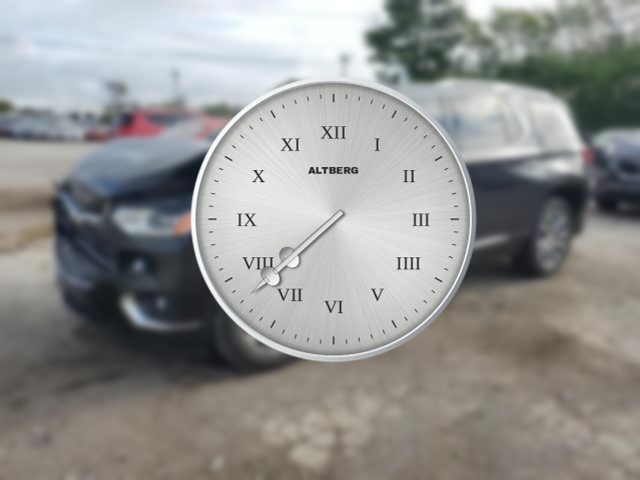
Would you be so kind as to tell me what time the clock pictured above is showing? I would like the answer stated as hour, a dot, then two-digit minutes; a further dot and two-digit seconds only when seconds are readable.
7.38
